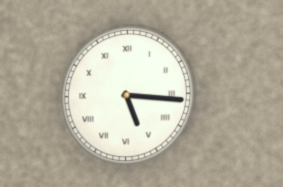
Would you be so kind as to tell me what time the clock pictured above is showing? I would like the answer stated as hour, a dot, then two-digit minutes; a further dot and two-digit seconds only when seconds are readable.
5.16
